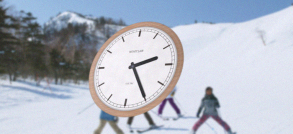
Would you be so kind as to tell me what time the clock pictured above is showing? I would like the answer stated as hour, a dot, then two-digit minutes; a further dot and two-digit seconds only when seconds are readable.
2.25
